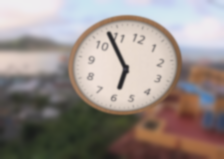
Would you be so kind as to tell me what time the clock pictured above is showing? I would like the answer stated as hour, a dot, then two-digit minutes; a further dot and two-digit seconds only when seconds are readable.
5.53
